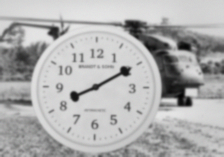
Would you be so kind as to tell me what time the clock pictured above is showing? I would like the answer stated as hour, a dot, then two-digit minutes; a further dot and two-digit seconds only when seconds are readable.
8.10
